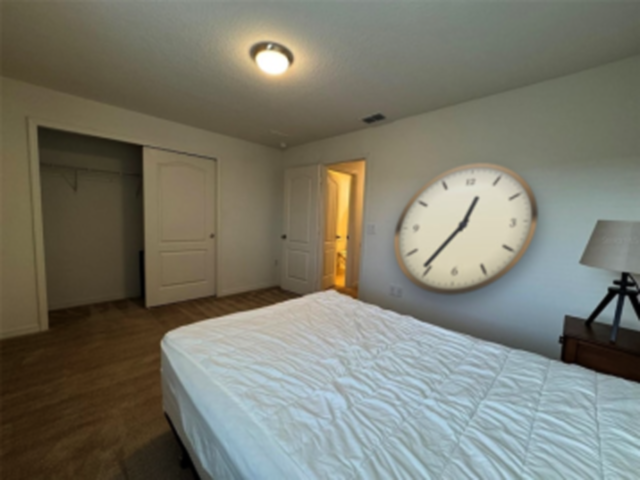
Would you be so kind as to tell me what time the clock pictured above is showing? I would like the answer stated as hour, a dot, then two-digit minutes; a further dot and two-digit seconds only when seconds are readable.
12.36
